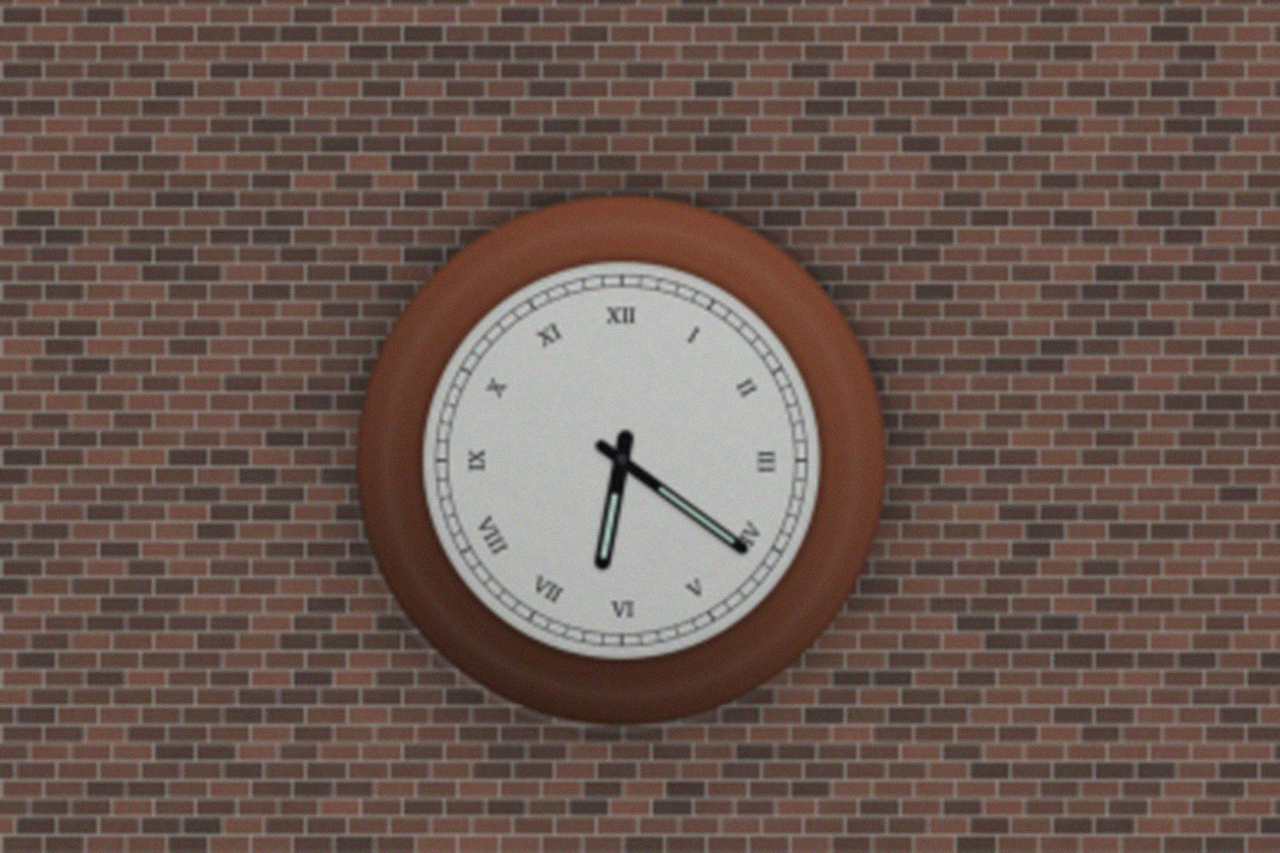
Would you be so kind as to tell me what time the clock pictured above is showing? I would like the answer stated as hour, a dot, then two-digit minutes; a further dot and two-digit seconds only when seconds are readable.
6.21
